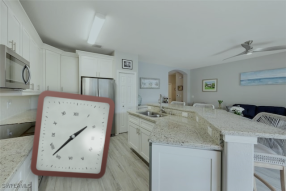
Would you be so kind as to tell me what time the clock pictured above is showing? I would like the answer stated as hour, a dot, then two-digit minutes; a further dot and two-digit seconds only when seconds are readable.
1.37
